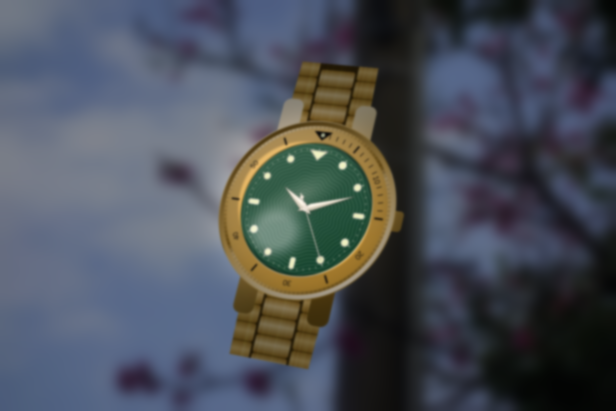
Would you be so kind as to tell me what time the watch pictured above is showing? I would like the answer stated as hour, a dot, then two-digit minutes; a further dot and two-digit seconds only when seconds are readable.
10.11.25
